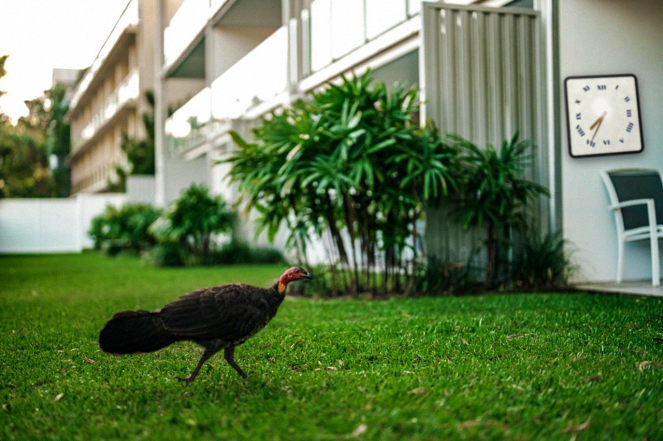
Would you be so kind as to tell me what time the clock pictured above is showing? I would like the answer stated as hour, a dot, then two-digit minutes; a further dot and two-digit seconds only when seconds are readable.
7.35
